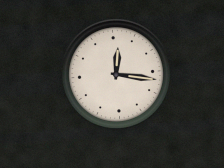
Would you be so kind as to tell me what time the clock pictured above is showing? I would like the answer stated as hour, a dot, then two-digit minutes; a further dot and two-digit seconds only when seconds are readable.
12.17
